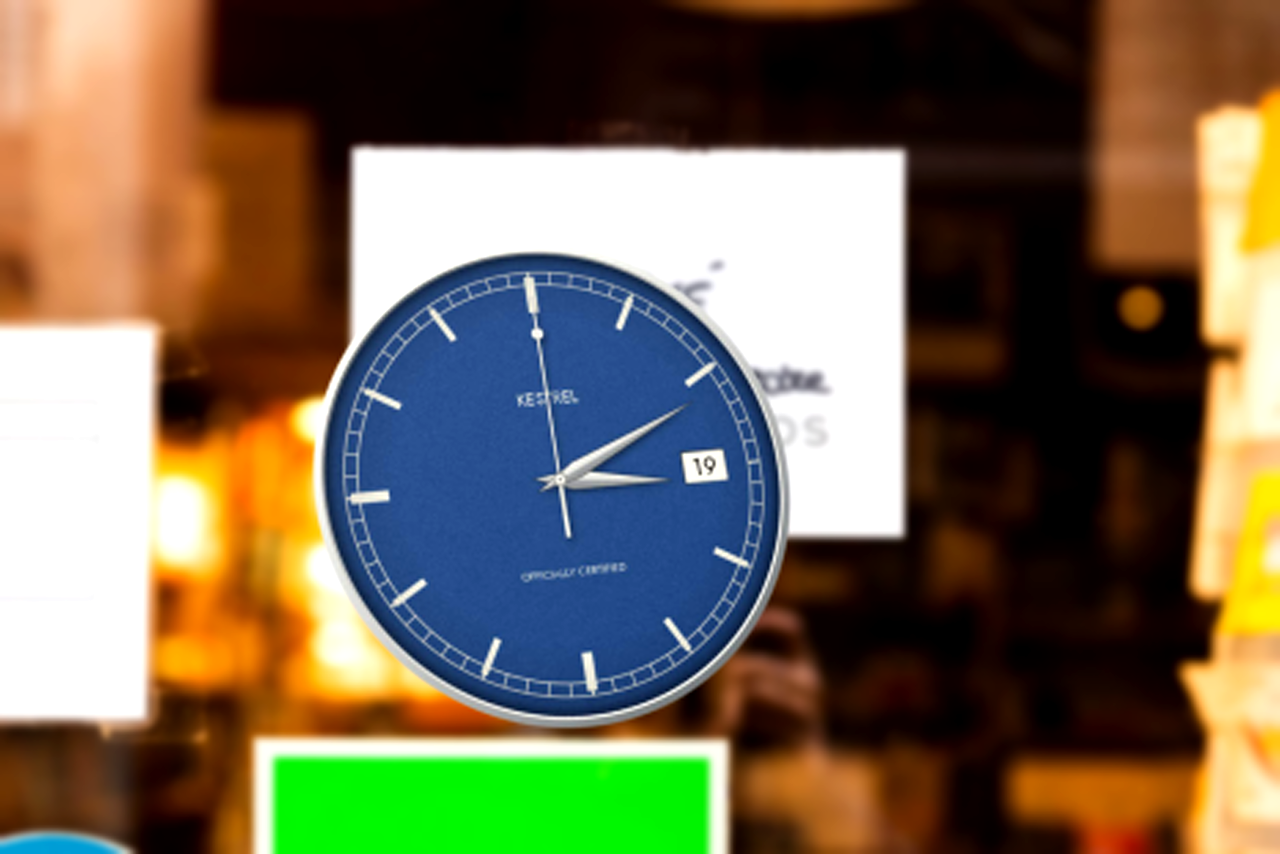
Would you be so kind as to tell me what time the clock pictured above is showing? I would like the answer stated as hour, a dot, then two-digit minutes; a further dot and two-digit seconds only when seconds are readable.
3.11.00
